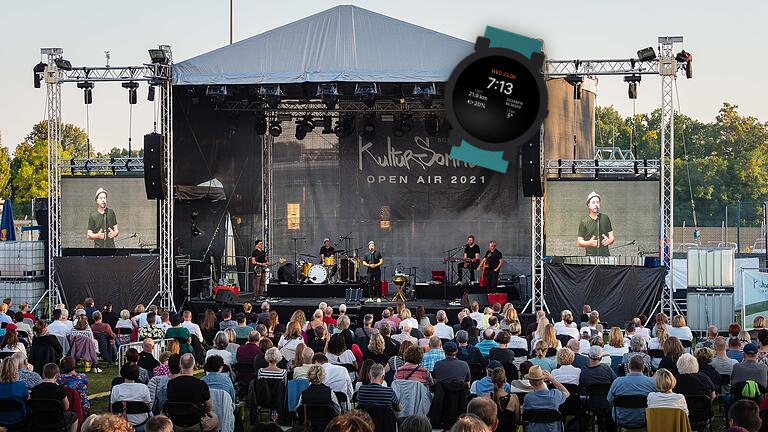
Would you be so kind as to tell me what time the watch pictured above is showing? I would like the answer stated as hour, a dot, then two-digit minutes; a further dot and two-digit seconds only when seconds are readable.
7.13
